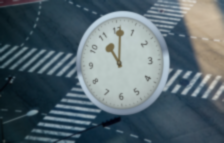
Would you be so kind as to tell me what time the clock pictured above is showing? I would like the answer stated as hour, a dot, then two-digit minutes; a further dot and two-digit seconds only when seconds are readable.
11.01
